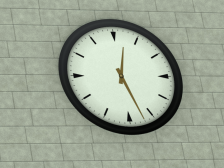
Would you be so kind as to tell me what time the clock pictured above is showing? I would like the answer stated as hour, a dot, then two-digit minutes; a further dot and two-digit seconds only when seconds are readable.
12.27
